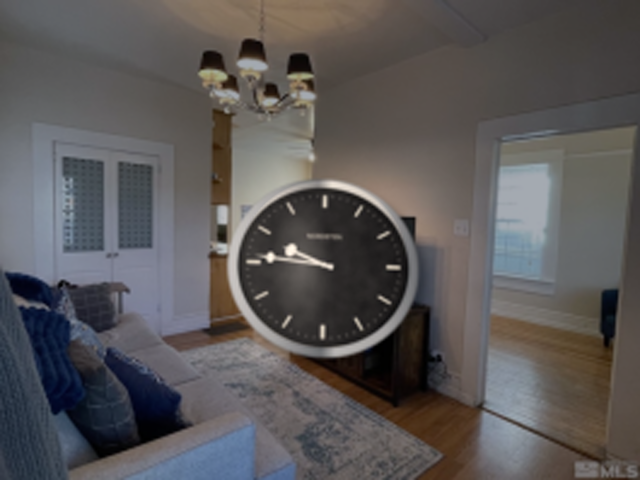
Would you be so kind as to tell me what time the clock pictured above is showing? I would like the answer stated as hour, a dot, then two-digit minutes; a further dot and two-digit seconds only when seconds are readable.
9.46
